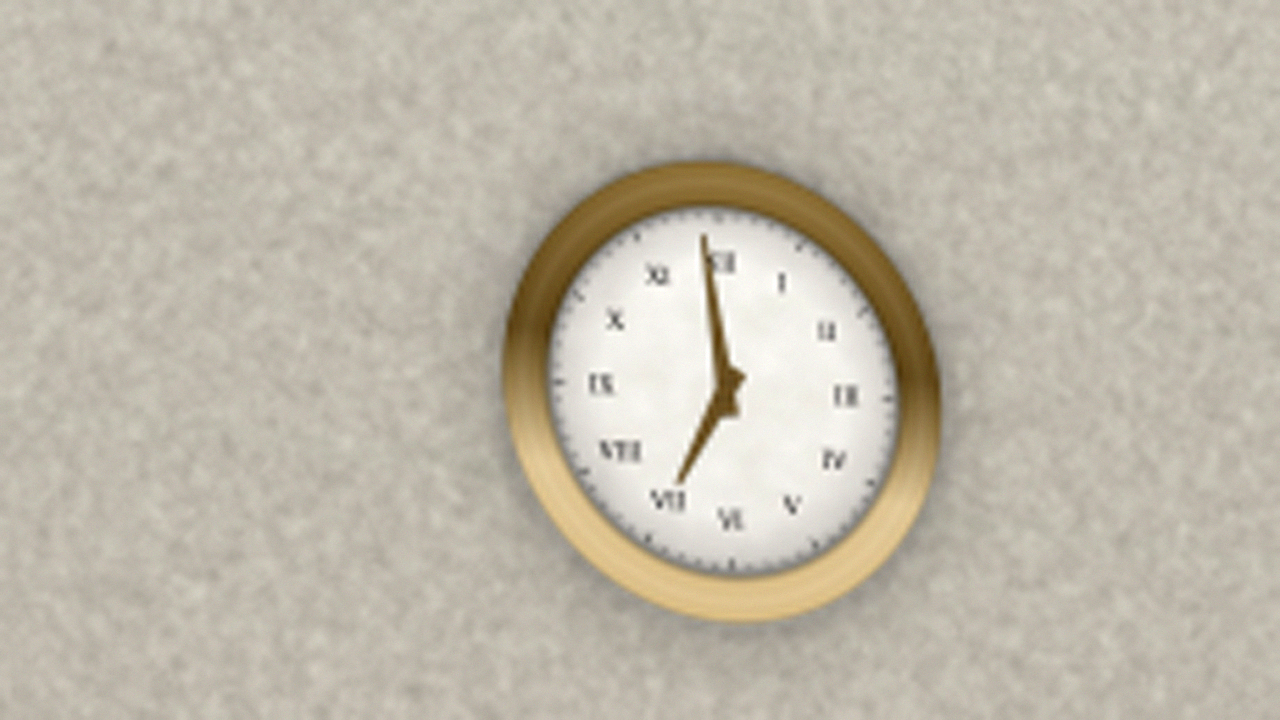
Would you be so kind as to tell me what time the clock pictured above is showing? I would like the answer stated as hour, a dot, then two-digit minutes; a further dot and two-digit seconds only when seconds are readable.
6.59
